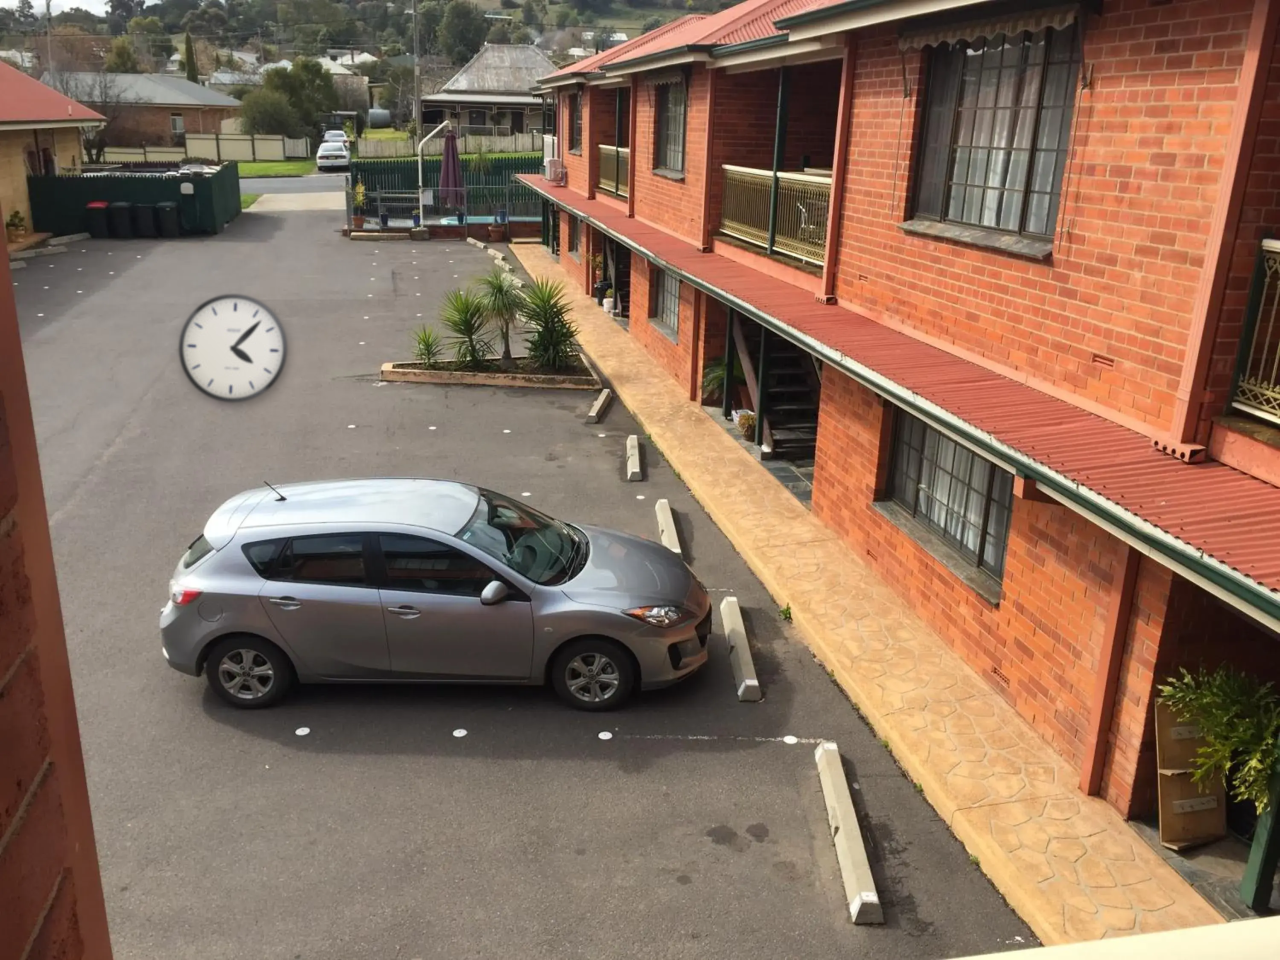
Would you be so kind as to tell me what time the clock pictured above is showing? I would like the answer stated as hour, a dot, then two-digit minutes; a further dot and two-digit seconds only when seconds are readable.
4.07
